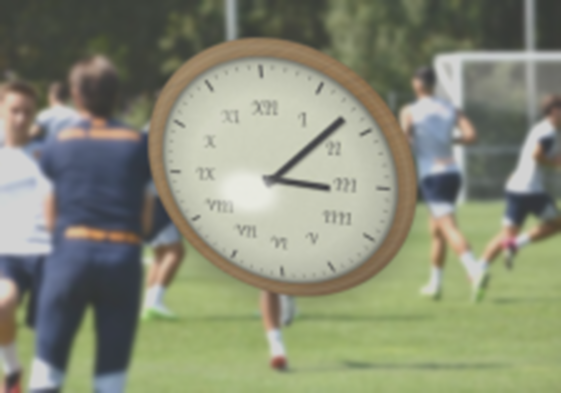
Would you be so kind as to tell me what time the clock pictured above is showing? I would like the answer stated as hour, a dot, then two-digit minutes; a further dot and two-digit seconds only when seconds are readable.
3.08
